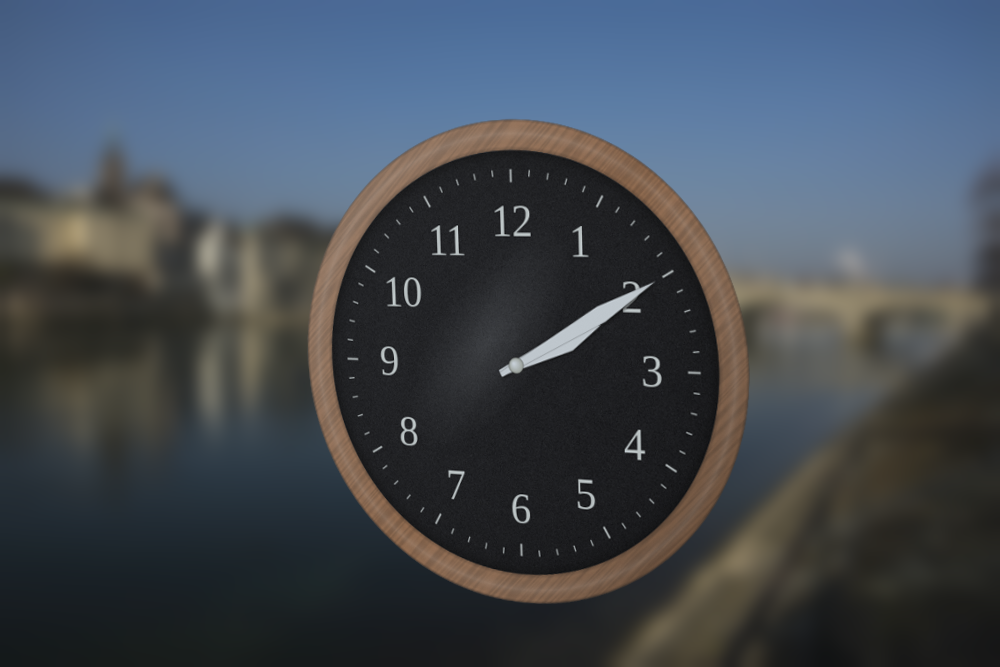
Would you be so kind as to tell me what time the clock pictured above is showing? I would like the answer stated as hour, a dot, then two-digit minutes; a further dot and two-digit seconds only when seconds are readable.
2.10
